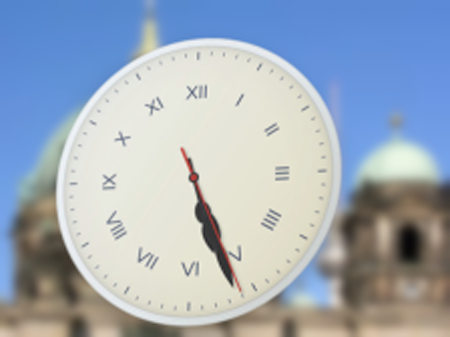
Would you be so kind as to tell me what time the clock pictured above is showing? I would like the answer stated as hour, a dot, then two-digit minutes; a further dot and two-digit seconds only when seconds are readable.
5.26.26
